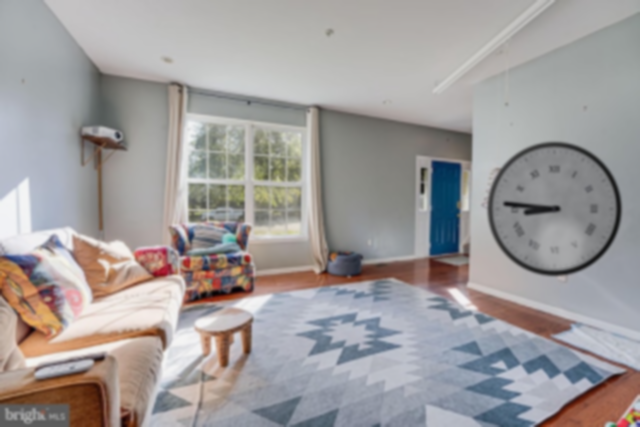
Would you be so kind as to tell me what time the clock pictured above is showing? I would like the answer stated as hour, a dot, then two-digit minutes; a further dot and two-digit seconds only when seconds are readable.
8.46
